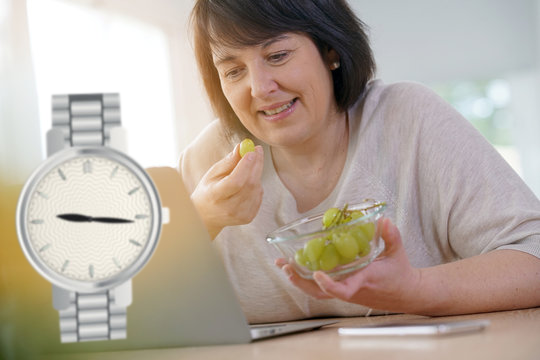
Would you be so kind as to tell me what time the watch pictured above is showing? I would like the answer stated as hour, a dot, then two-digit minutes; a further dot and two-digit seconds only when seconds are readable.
9.16
